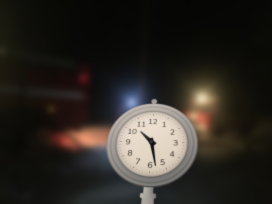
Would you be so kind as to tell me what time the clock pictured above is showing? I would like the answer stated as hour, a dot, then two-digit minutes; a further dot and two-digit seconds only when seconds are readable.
10.28
